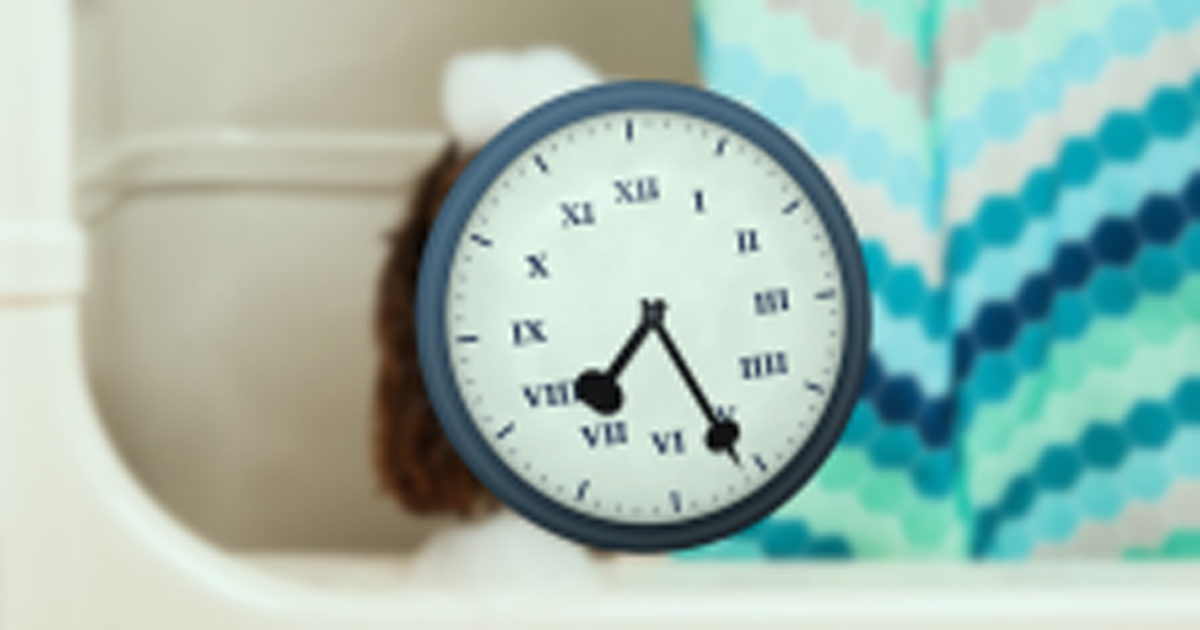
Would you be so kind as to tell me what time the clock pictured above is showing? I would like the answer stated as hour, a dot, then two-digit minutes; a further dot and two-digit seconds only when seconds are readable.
7.26
